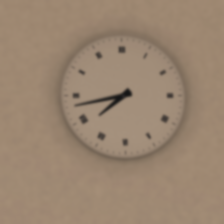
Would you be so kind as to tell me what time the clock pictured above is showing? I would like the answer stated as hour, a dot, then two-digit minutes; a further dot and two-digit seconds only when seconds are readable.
7.43
